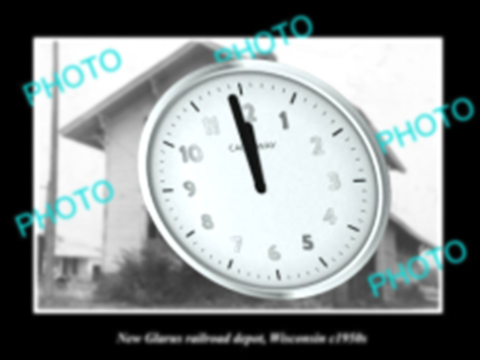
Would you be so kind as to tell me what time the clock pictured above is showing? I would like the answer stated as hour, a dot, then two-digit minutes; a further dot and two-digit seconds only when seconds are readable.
11.59
